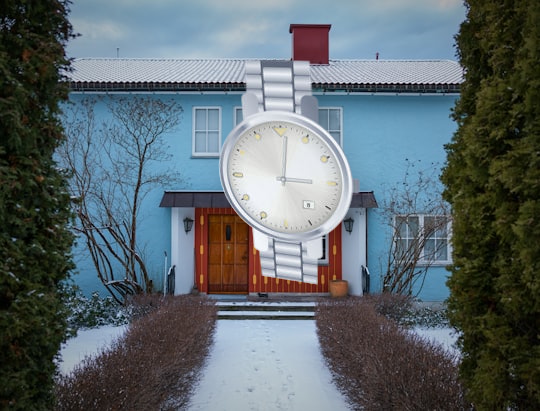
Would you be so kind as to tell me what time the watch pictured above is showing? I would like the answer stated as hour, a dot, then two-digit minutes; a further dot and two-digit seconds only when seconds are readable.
3.01
